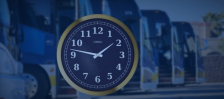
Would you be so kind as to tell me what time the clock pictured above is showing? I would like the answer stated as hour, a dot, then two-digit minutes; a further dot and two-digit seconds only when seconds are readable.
1.47
